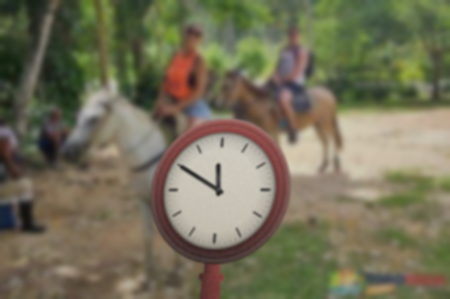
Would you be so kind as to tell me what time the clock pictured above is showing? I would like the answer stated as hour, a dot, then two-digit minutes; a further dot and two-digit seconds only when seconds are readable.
11.50
